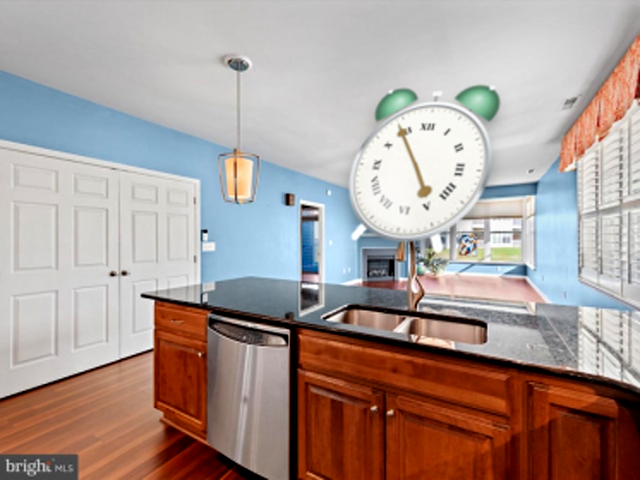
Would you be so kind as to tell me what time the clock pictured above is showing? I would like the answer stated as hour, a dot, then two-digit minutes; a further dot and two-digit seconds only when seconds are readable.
4.54
